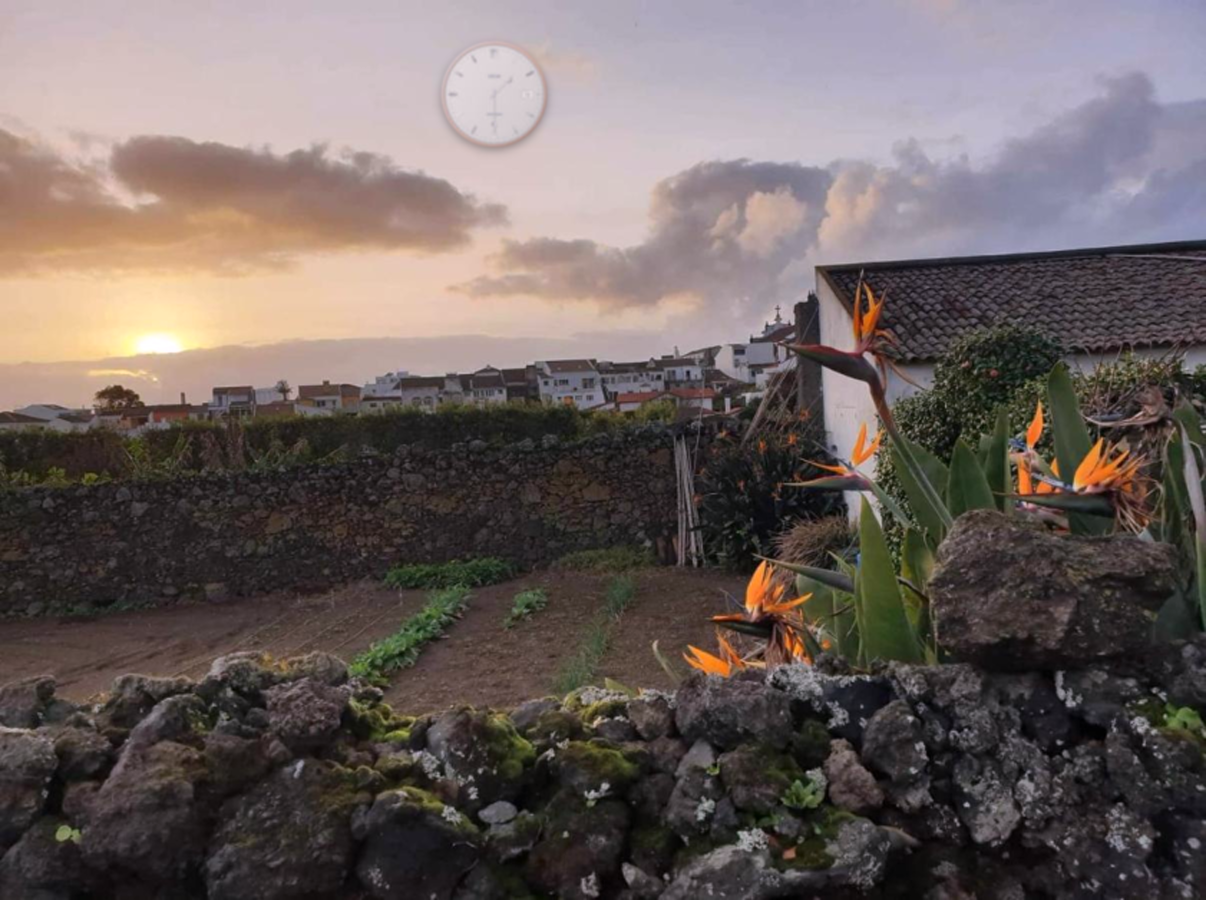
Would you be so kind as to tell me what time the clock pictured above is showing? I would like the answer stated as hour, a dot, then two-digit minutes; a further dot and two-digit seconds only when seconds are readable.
1.30
